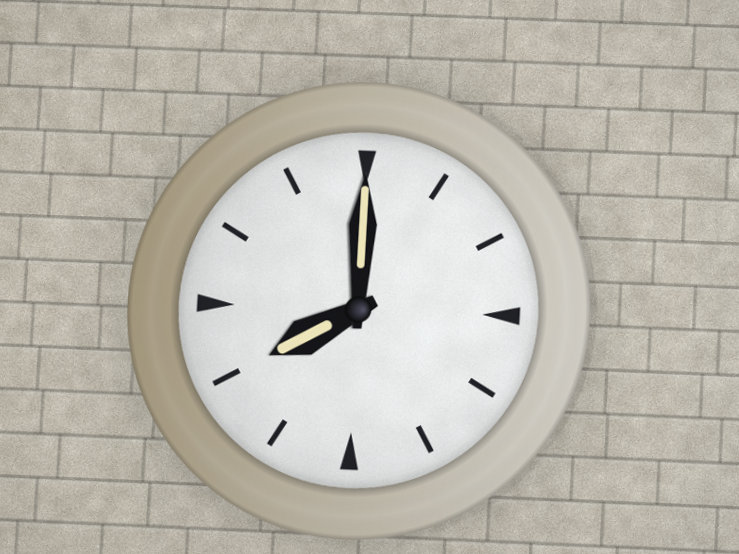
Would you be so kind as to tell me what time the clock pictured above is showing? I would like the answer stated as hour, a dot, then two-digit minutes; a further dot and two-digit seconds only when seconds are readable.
8.00
